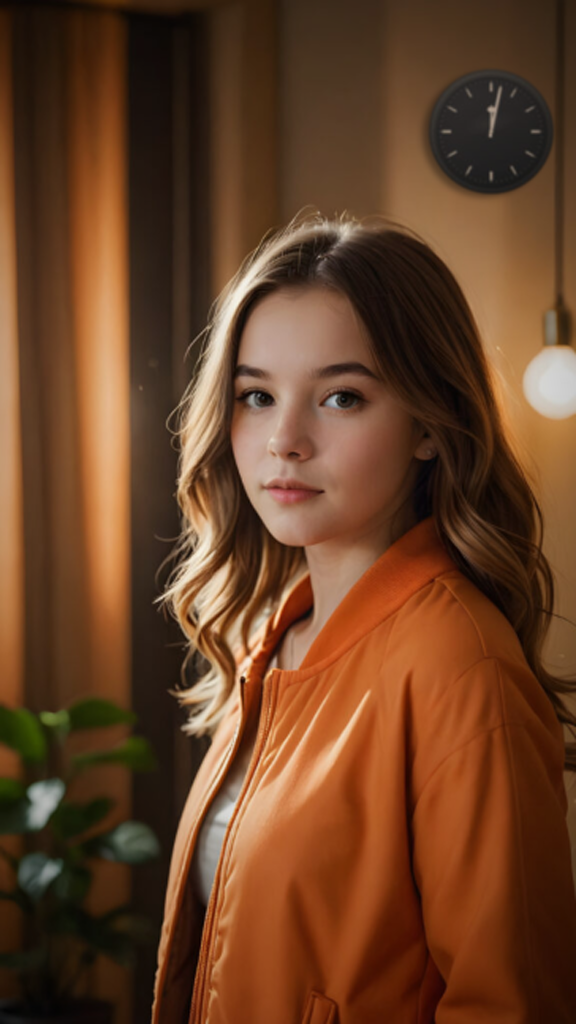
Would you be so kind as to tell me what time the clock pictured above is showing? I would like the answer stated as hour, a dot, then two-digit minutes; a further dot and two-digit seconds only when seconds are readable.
12.02
